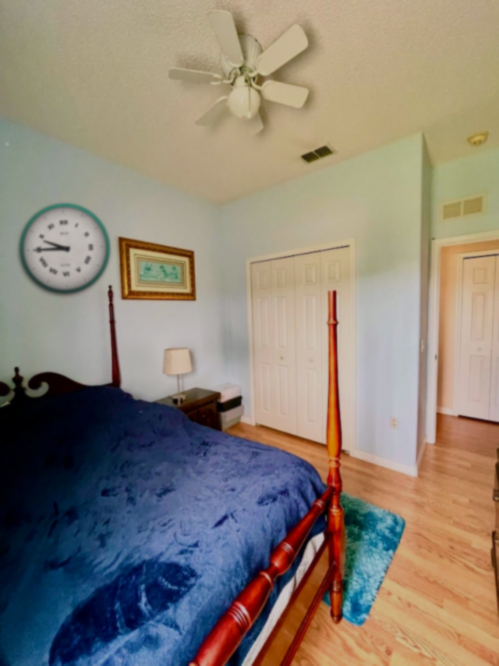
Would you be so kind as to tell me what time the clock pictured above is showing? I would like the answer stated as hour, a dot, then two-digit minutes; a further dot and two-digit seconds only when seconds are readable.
9.45
